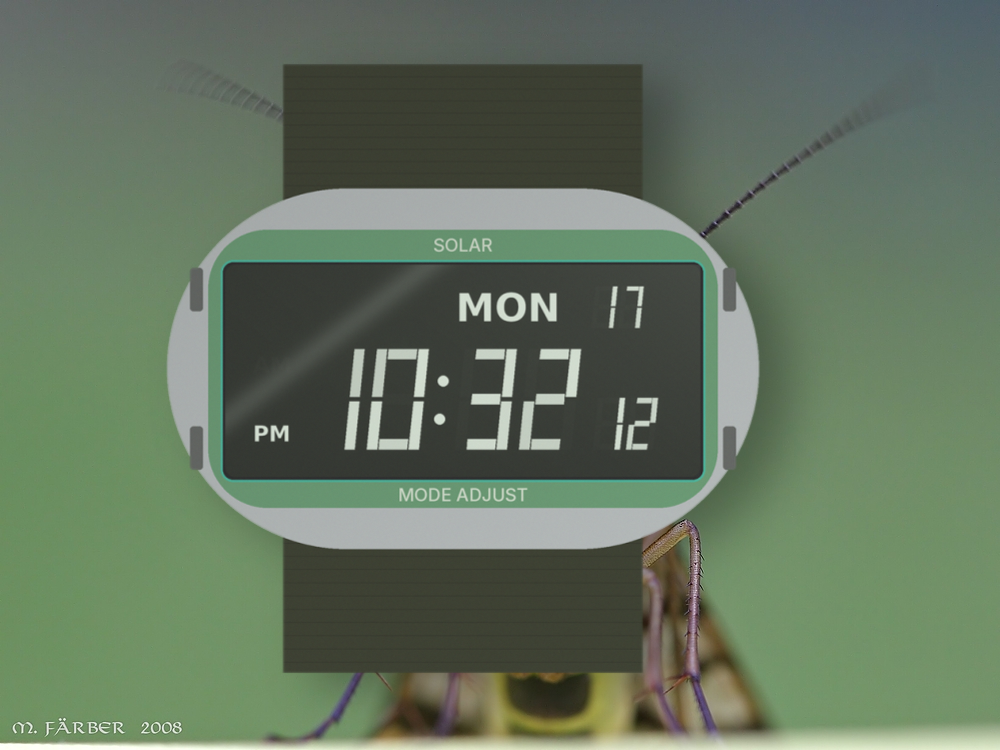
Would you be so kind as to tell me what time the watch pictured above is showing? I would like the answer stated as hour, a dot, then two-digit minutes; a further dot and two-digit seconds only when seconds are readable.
10.32.12
